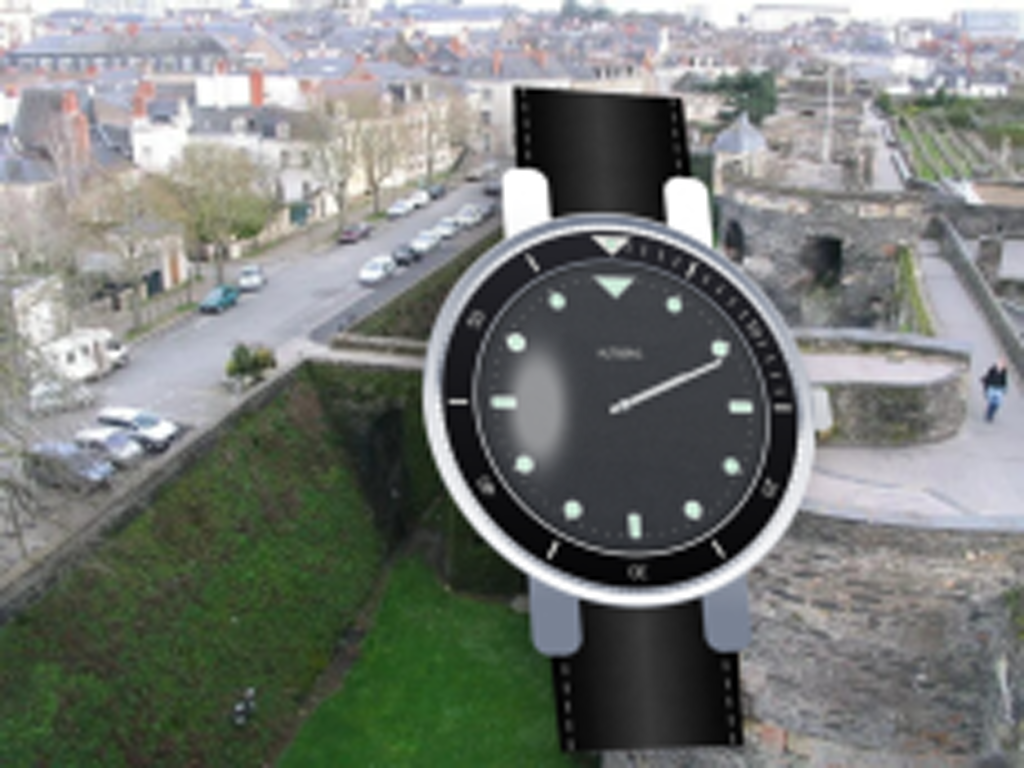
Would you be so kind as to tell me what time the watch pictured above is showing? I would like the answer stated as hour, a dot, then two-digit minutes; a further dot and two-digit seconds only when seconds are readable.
2.11
